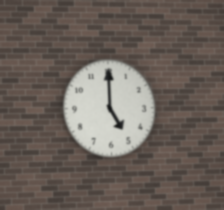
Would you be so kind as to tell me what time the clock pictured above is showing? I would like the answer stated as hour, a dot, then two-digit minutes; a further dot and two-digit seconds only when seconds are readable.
5.00
